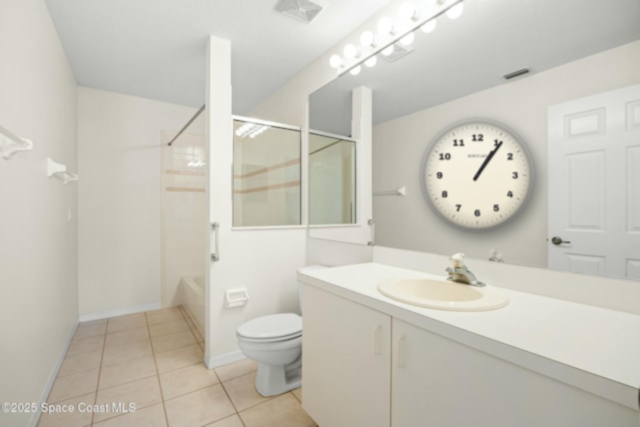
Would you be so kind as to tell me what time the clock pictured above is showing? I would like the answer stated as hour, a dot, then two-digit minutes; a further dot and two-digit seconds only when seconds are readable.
1.06
